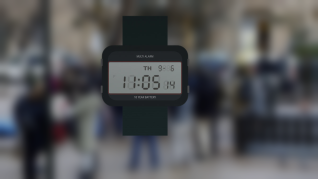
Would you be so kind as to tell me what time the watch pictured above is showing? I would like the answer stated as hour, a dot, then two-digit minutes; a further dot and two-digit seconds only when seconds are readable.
11.05.14
